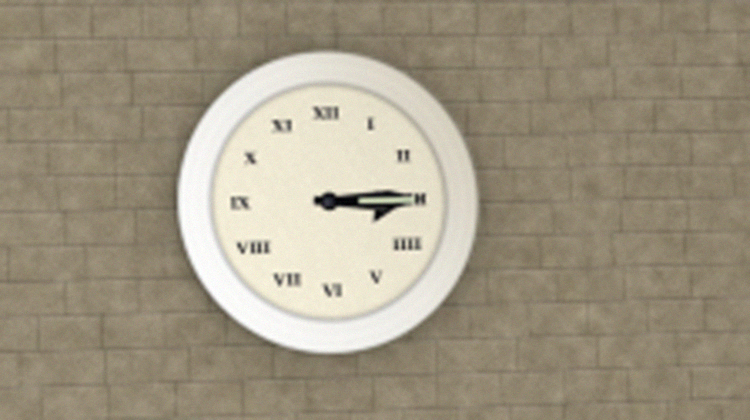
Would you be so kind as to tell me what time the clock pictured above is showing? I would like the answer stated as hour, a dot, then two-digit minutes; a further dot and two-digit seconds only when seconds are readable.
3.15
